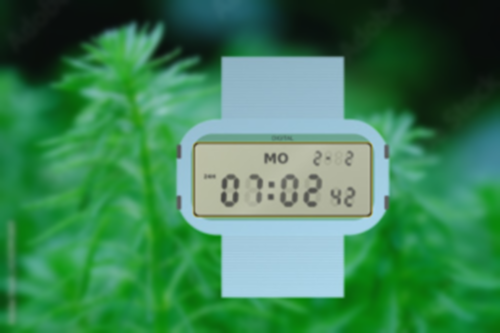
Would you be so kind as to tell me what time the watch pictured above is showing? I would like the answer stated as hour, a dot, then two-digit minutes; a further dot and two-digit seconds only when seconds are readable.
7.02.42
